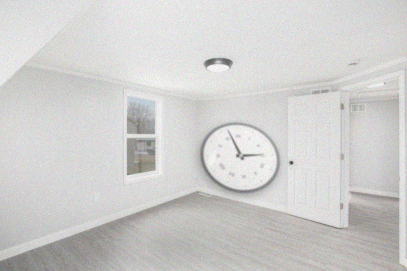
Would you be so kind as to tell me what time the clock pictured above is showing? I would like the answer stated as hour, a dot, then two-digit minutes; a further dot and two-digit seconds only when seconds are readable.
2.57
